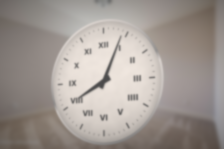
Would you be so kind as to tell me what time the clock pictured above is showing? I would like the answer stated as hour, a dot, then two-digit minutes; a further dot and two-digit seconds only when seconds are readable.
8.04
